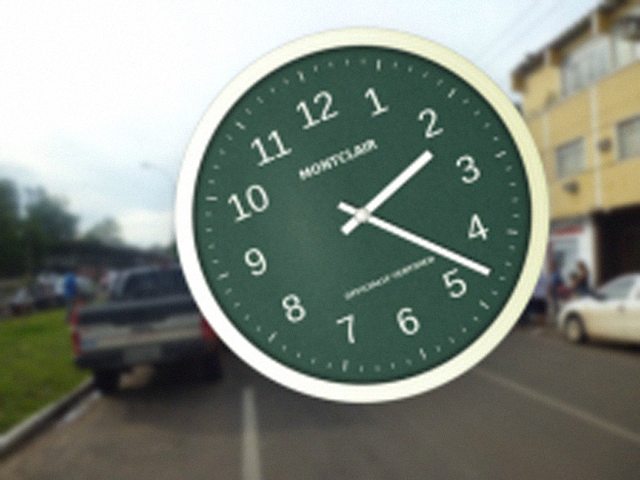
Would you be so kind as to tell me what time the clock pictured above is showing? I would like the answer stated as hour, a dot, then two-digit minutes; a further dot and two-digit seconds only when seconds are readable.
2.23
